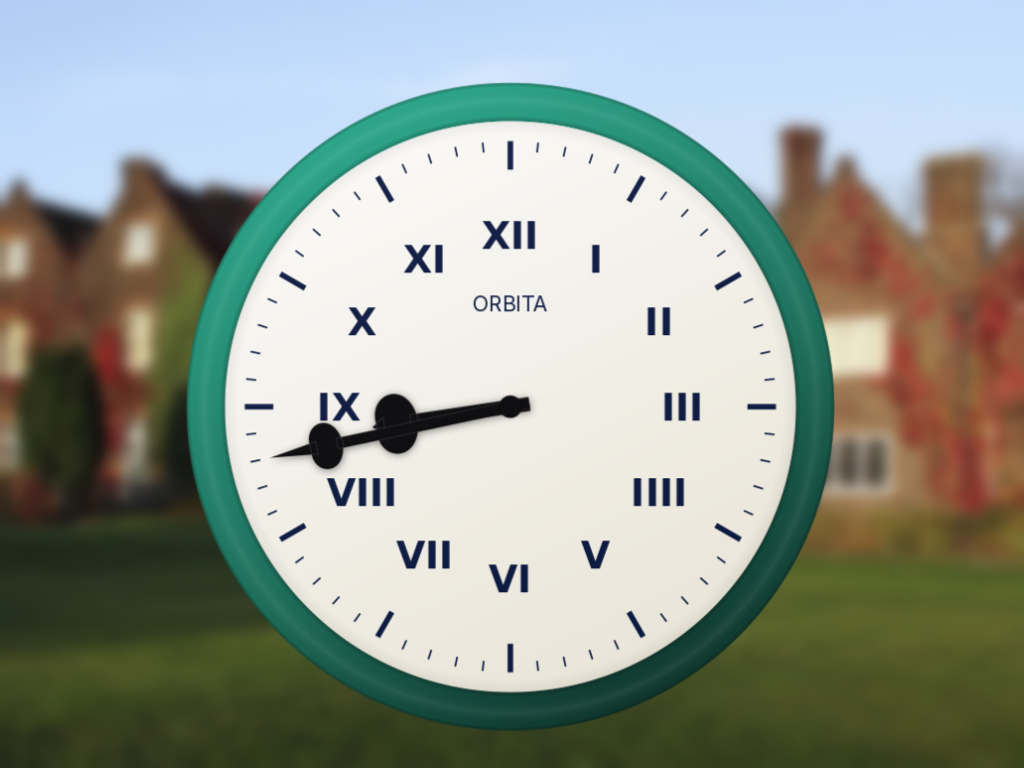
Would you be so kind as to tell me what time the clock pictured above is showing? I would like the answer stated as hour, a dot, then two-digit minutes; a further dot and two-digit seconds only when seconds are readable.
8.43
